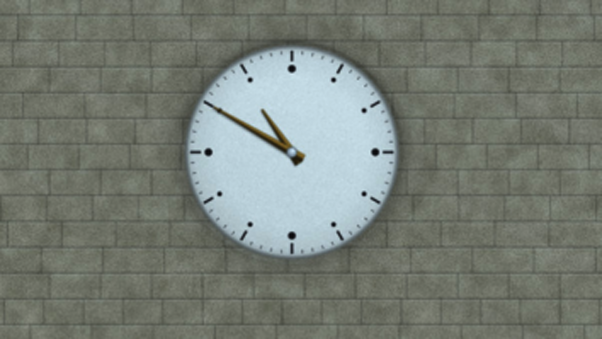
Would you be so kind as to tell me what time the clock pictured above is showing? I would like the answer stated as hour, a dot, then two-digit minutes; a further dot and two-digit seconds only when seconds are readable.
10.50
